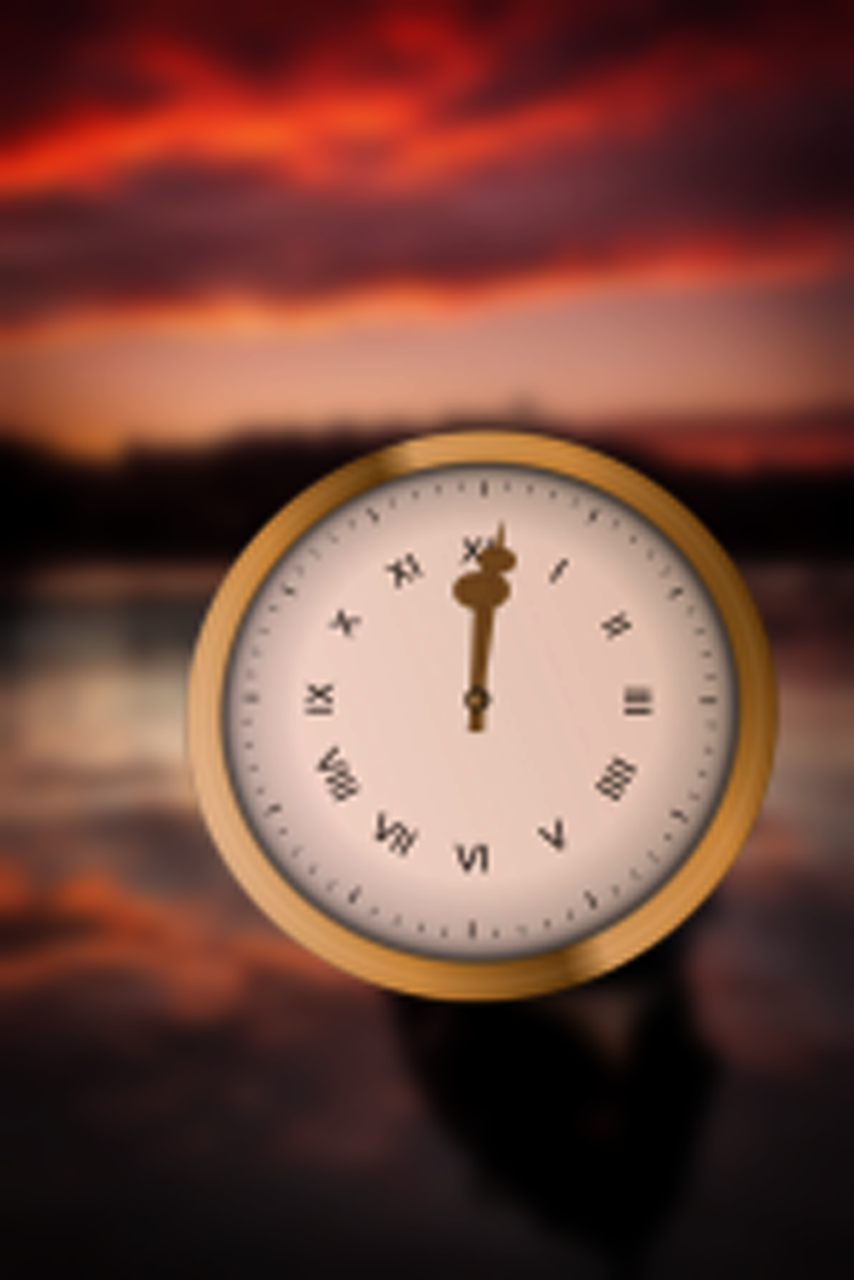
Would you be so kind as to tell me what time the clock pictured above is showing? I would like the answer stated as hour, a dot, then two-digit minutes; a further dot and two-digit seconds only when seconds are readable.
12.01
